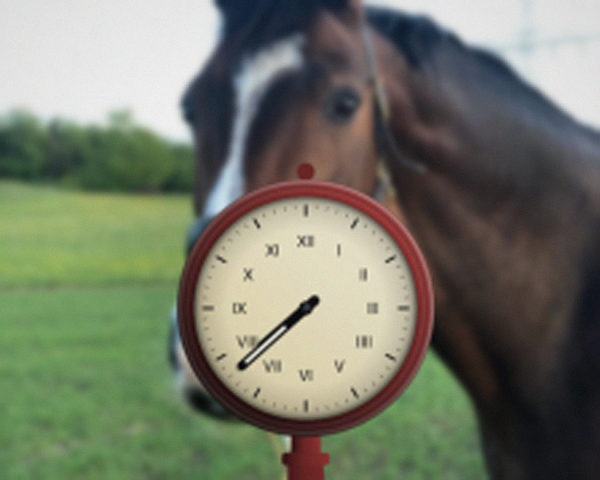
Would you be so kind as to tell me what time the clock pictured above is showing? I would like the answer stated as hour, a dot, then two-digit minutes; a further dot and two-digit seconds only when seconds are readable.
7.38
